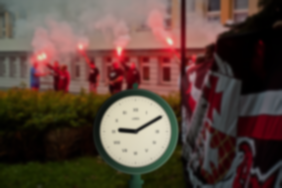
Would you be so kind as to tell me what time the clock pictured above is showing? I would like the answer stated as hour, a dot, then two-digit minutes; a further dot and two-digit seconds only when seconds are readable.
9.10
